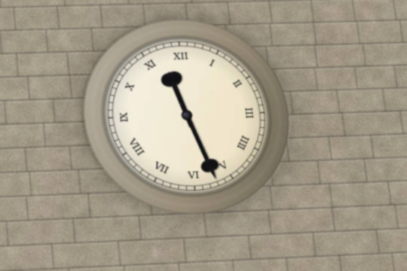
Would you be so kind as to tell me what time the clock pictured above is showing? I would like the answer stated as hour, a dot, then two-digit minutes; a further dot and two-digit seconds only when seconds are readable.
11.27
